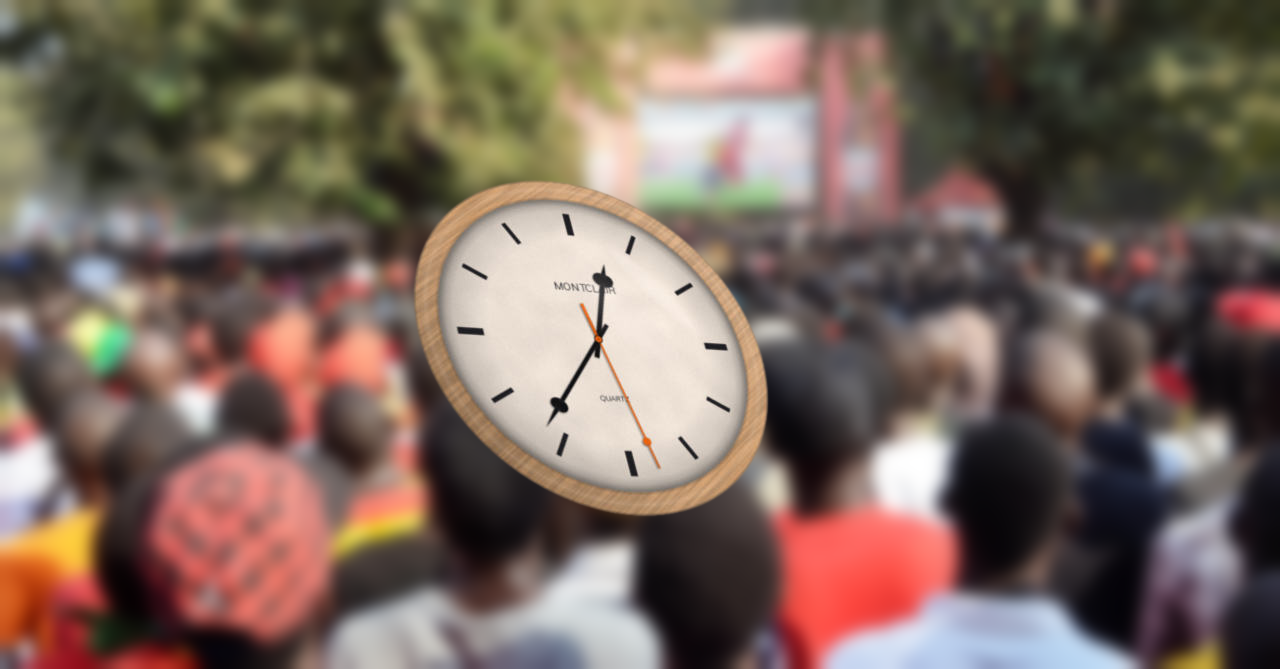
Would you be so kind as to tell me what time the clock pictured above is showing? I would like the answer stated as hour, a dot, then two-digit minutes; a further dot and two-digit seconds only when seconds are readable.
12.36.28
